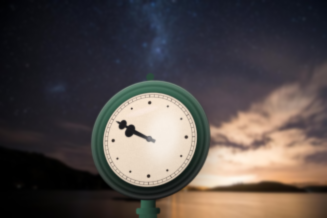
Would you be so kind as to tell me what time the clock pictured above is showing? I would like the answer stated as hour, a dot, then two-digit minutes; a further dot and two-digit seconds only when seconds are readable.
9.50
